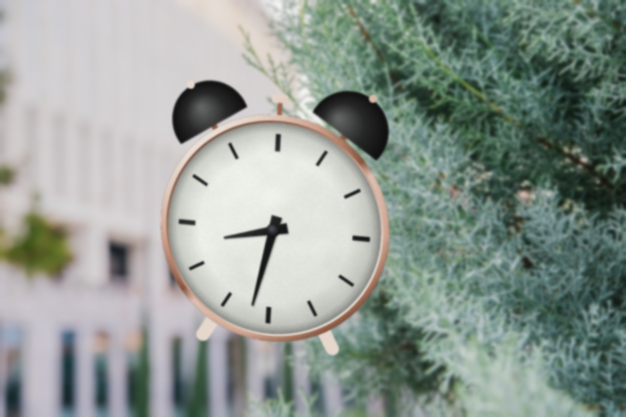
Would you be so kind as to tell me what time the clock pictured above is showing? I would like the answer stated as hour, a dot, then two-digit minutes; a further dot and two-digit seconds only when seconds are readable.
8.32
